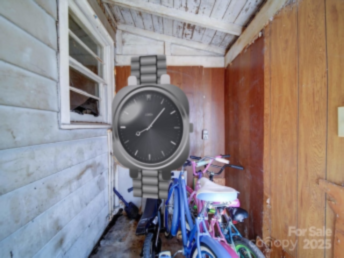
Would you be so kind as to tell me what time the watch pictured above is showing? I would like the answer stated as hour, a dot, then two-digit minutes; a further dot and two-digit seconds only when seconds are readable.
8.07
